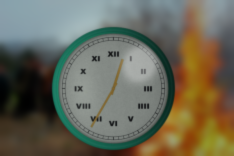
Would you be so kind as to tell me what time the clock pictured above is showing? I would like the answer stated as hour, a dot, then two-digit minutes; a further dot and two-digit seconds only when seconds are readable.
12.35
